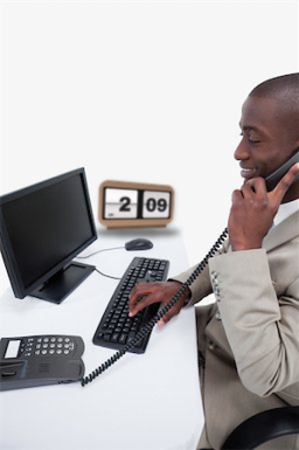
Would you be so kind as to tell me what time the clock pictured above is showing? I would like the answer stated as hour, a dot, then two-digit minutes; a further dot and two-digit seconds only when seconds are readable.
2.09
